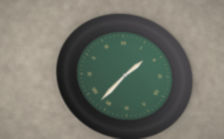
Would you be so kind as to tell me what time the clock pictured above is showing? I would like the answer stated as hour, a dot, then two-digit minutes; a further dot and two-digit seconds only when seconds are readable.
1.37
